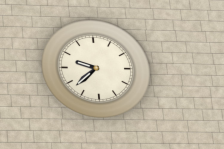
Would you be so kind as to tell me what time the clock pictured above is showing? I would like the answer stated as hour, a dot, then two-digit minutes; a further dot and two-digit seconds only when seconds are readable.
9.38
